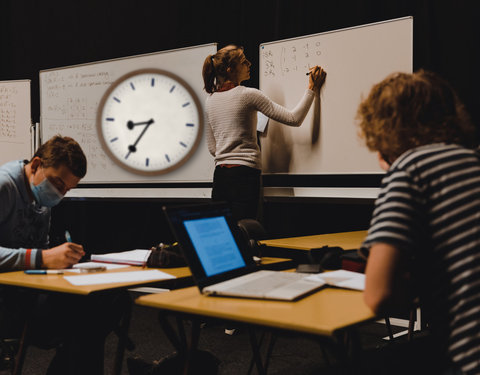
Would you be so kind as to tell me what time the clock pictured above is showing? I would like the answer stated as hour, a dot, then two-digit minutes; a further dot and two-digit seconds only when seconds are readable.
8.35
